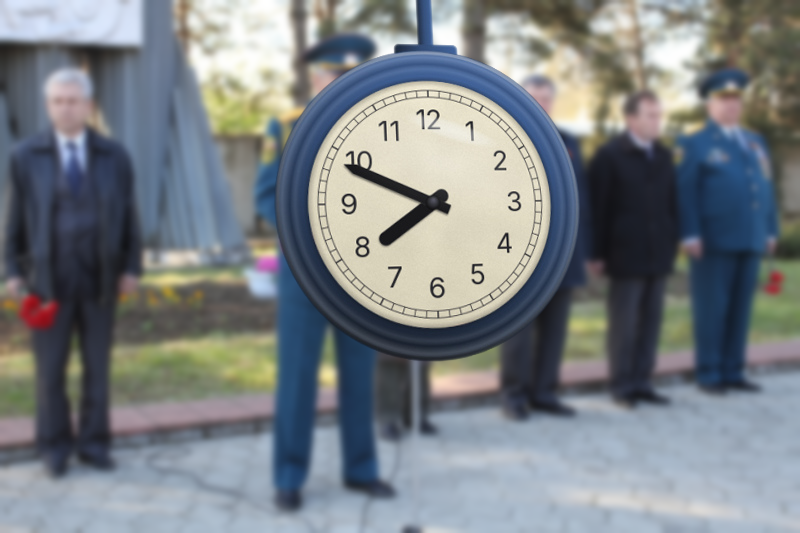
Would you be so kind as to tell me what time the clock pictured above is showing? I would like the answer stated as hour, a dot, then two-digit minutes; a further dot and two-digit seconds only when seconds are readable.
7.49
